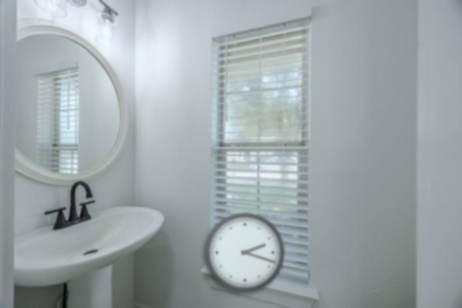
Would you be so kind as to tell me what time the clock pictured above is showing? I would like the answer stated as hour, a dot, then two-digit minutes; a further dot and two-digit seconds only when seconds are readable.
2.18
